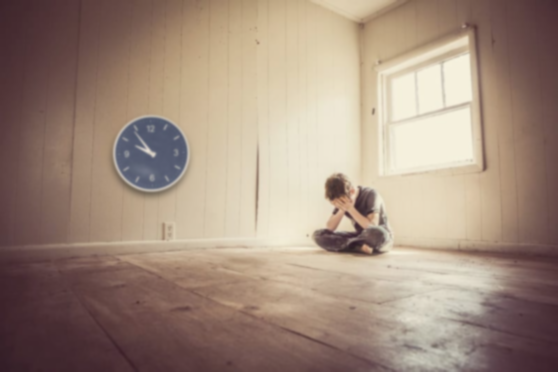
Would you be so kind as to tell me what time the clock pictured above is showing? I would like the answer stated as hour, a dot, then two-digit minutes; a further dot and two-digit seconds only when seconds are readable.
9.54
